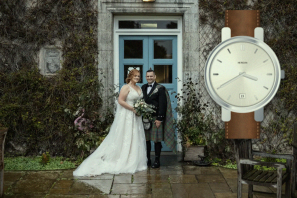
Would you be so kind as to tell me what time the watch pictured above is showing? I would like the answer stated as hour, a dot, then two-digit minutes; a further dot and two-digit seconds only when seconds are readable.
3.40
